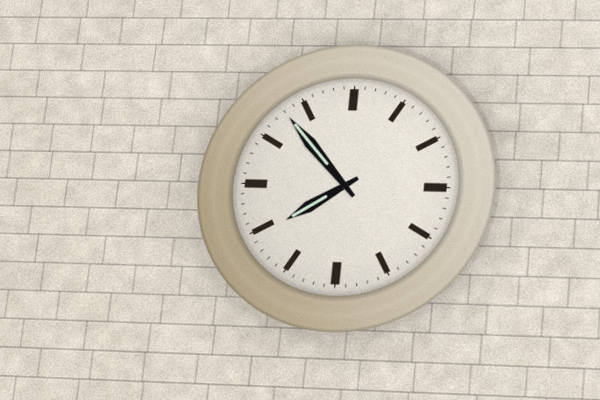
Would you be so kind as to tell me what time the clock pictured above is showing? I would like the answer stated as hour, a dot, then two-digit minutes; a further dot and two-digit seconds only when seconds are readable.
7.53
